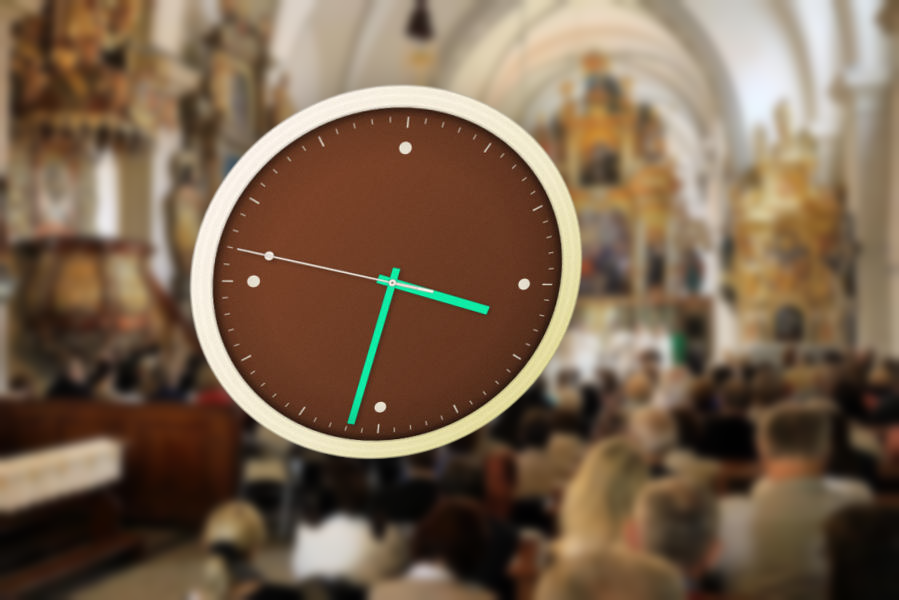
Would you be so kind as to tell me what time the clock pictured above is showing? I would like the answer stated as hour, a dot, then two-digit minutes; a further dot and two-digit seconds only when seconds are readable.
3.31.47
